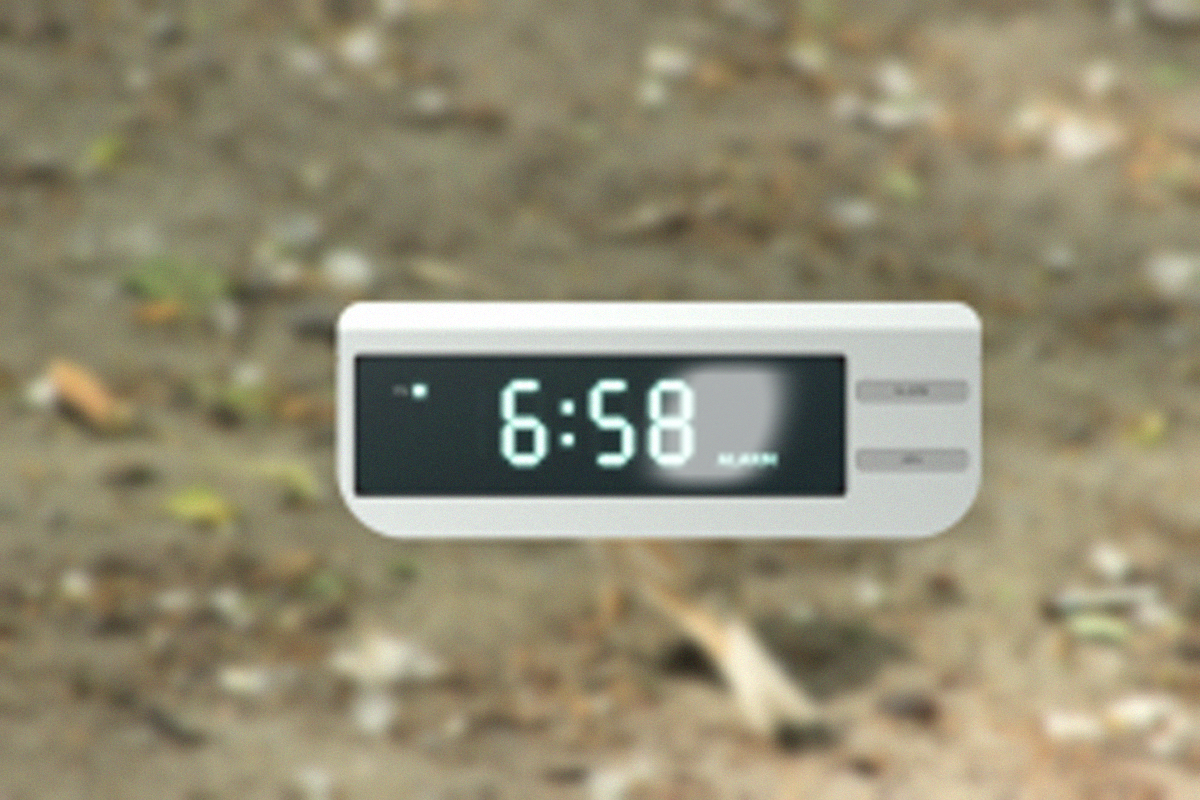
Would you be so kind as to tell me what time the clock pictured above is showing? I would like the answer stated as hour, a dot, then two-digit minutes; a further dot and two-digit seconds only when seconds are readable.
6.58
